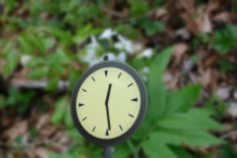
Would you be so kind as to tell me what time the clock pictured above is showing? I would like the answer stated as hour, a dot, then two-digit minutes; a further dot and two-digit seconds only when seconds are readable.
12.29
